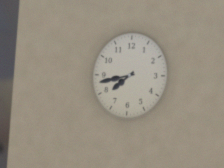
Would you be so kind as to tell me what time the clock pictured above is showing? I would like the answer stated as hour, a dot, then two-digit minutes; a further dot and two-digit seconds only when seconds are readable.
7.43
